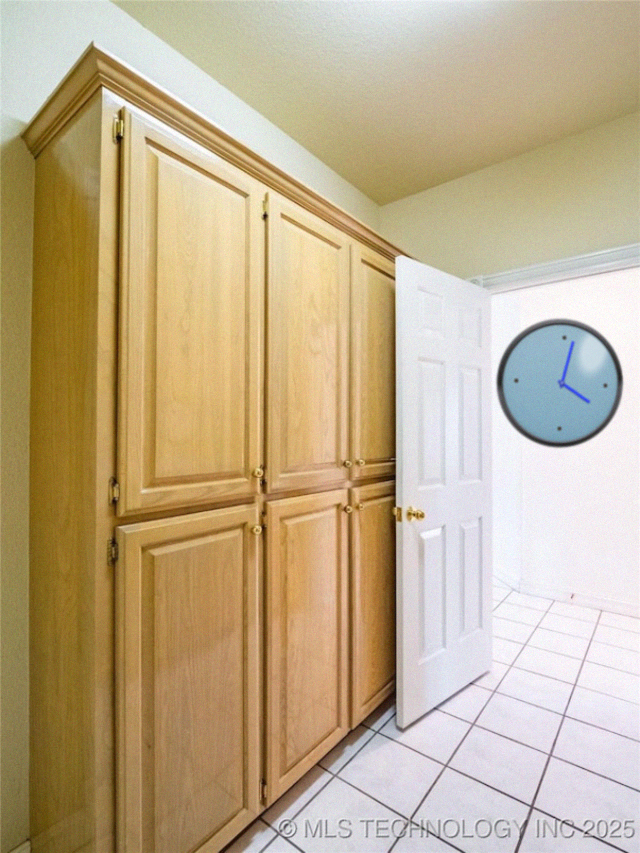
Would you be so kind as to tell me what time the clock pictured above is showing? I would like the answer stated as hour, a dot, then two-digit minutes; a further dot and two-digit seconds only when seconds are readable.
4.02
